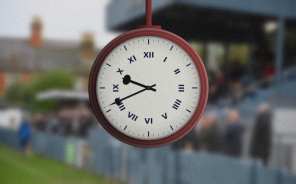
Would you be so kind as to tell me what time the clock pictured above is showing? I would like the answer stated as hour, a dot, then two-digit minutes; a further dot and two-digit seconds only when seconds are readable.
9.41
